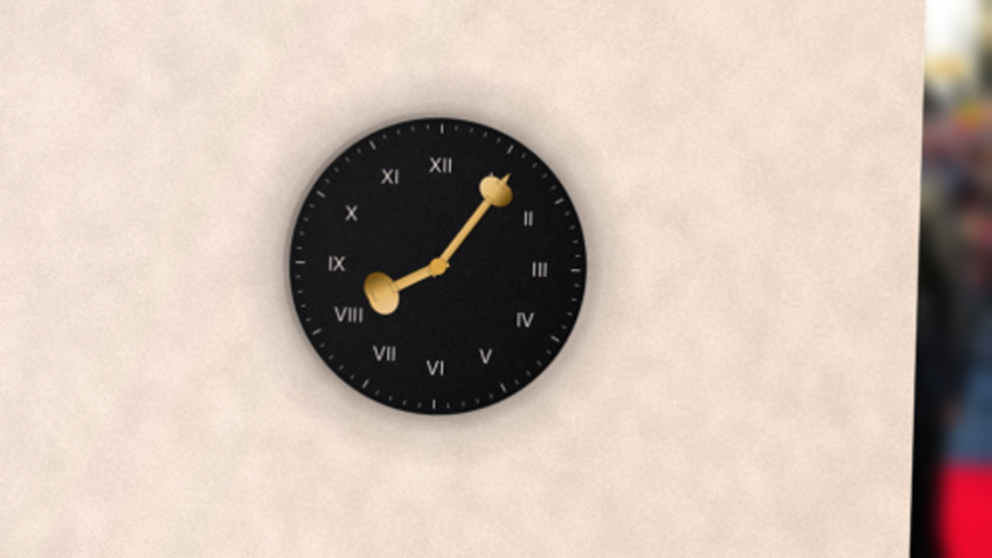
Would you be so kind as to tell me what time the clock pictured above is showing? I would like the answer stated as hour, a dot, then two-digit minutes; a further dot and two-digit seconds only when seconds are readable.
8.06
